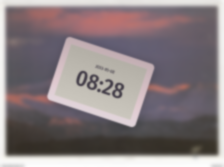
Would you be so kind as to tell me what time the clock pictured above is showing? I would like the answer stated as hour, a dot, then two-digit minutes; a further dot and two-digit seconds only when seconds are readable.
8.28
